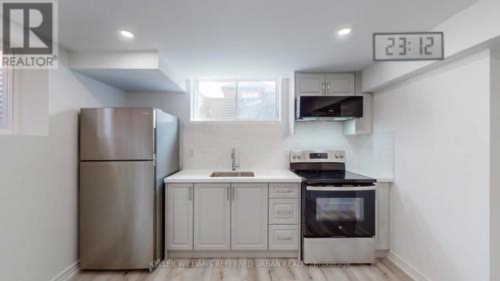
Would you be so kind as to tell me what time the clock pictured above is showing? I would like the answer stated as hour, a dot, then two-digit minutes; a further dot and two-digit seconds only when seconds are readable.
23.12
